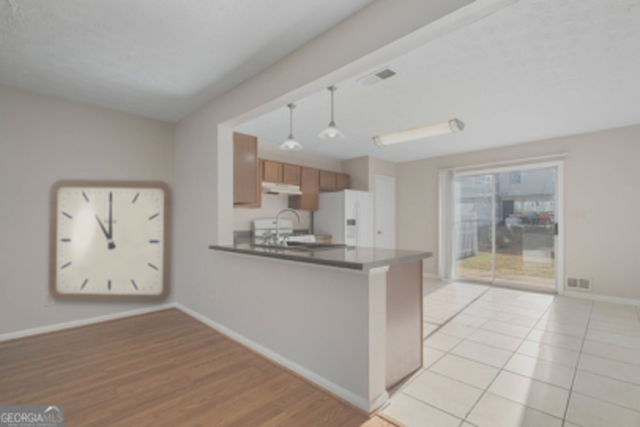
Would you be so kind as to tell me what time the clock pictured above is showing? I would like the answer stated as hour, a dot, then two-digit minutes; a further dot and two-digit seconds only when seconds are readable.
11.00
